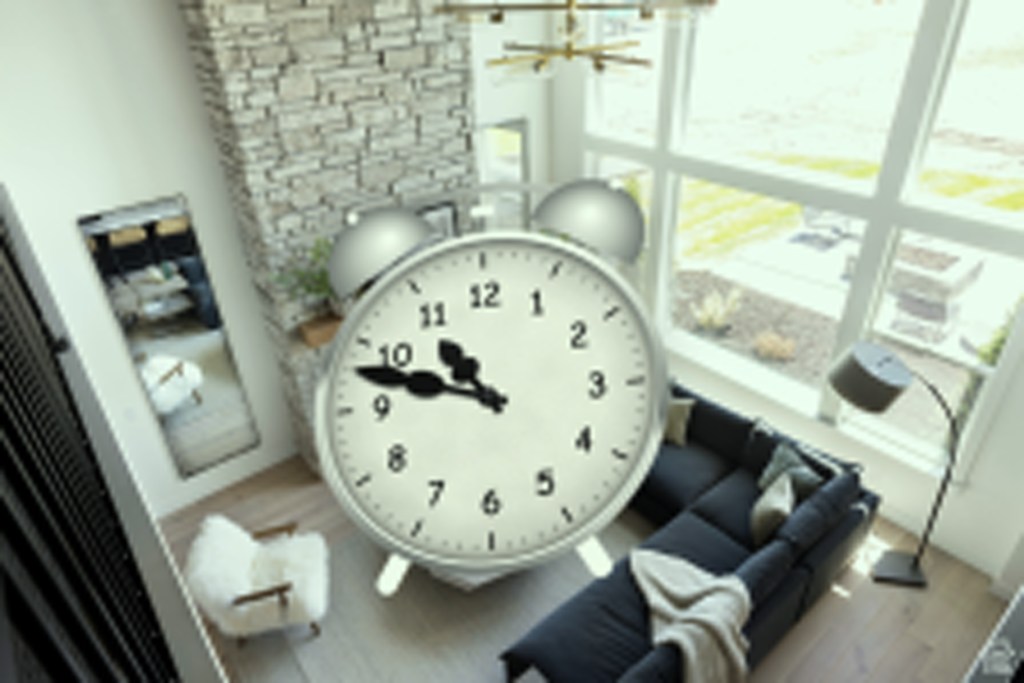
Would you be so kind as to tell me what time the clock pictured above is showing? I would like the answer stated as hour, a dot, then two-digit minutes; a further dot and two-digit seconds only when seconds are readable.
10.48
